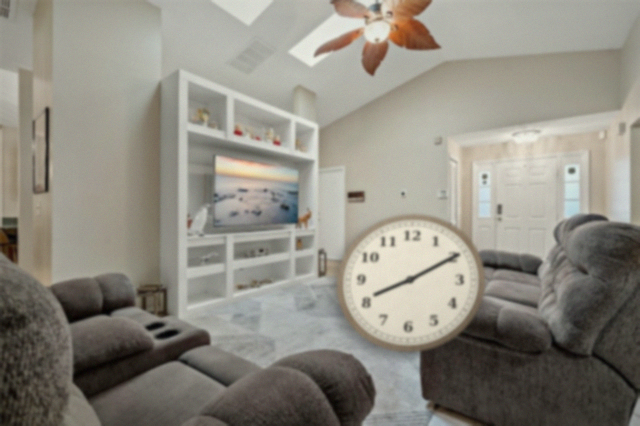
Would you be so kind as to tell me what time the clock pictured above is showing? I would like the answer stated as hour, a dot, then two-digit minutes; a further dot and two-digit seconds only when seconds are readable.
8.10
